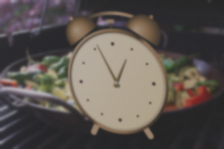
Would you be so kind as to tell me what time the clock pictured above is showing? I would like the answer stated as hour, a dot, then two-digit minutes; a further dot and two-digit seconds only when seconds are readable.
12.56
